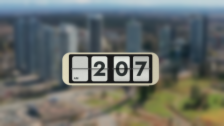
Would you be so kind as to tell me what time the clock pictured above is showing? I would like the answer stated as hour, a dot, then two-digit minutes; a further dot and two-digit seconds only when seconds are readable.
2.07
